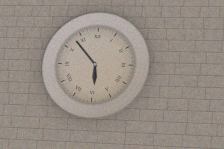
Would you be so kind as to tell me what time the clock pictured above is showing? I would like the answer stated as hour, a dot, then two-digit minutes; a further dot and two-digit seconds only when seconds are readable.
5.53
